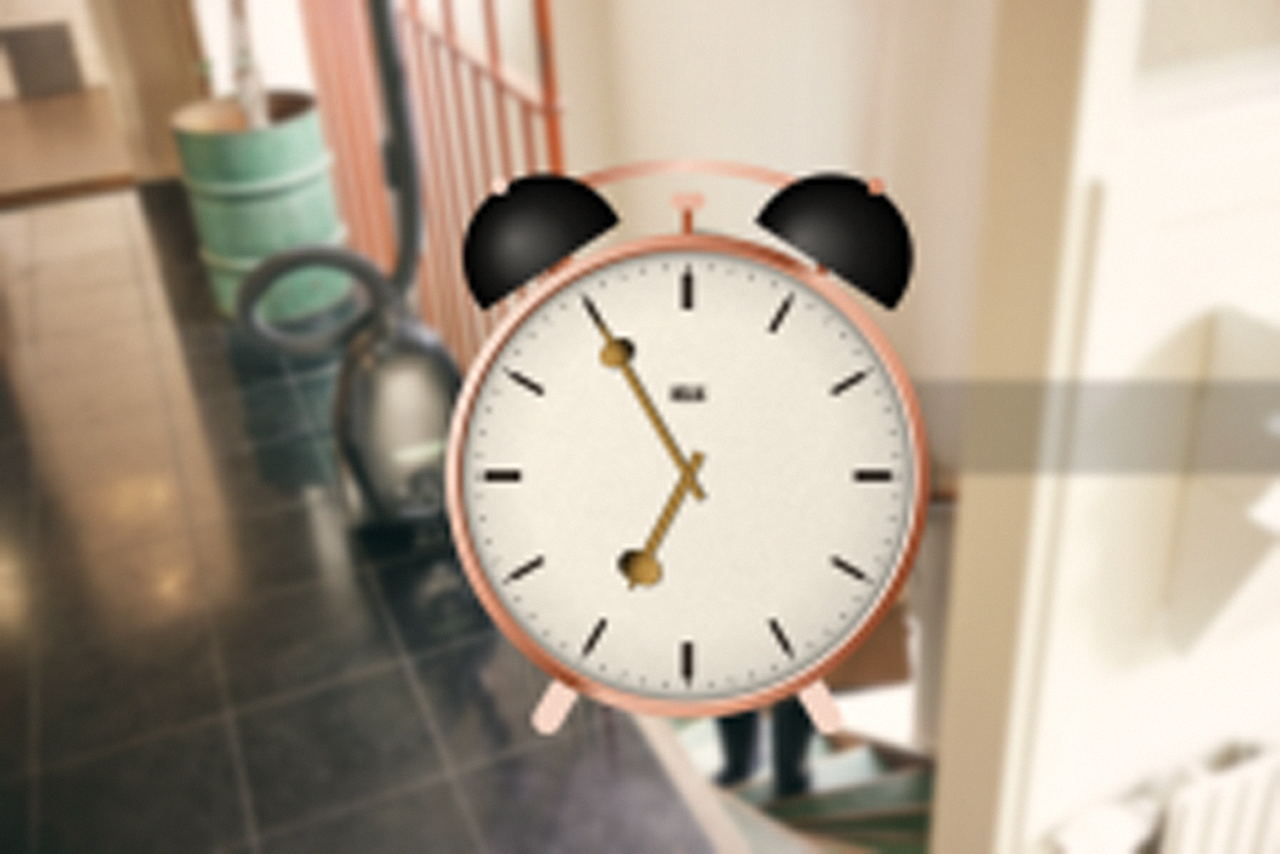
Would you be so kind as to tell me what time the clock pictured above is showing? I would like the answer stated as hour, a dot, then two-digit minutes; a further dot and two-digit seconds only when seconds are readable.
6.55
